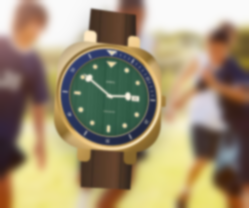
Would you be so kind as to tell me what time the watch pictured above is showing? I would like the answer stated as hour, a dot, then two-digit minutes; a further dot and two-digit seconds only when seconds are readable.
2.51
